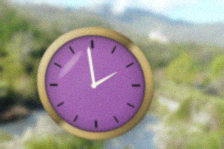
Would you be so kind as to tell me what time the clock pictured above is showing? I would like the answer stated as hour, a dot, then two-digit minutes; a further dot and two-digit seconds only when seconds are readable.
1.59
